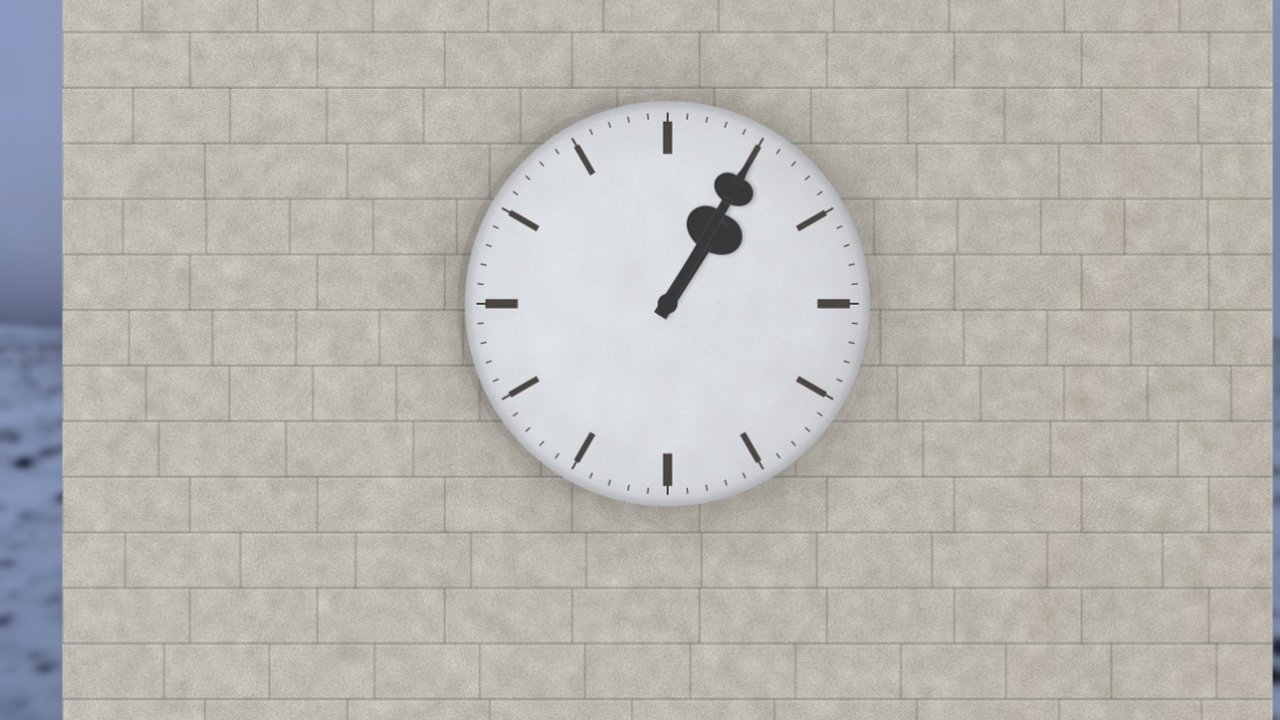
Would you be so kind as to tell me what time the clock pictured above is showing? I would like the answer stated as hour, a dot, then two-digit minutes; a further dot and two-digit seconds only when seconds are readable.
1.05
